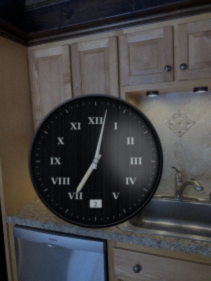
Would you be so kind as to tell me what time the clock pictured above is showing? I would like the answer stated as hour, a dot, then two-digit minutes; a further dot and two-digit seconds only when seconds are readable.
7.02
